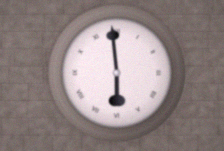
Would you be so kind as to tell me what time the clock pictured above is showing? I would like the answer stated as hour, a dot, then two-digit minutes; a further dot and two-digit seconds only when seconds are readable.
5.59
